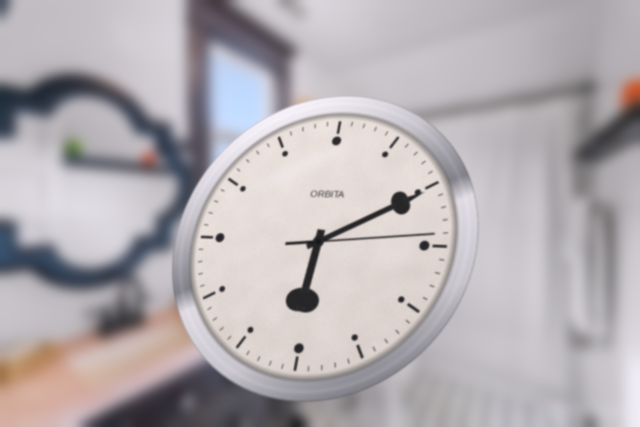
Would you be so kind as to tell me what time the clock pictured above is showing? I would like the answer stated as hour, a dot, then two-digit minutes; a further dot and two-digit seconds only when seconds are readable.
6.10.14
